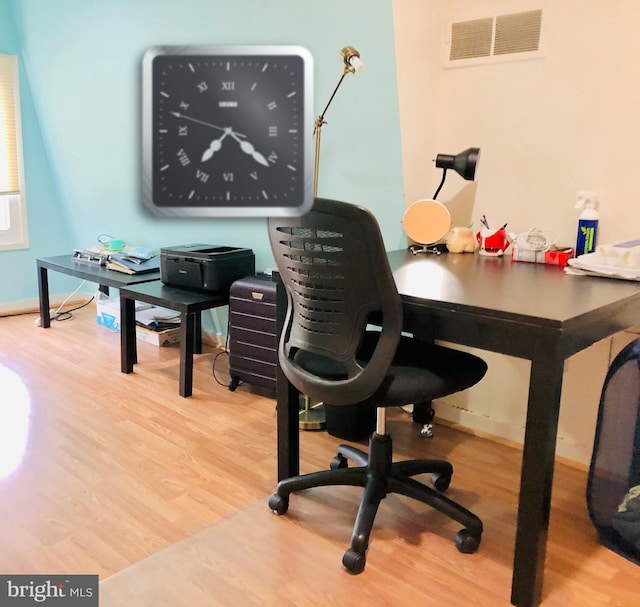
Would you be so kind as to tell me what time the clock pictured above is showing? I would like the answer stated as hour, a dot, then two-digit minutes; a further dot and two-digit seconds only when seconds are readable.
7.21.48
